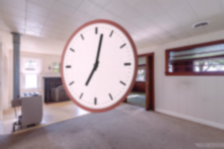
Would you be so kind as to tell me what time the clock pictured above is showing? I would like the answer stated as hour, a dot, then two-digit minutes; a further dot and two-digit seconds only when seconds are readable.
7.02
